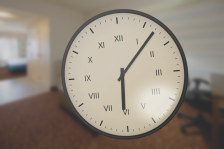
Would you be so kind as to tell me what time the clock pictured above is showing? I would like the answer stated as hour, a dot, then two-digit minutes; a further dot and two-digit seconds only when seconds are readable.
6.07
